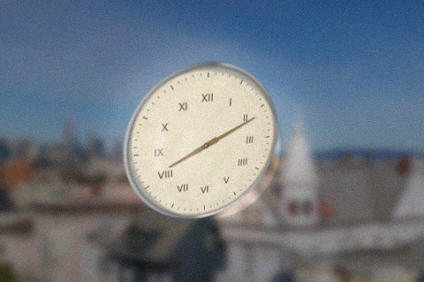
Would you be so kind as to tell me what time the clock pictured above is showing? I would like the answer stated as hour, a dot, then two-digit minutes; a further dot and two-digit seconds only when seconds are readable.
8.11
